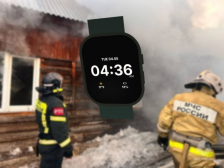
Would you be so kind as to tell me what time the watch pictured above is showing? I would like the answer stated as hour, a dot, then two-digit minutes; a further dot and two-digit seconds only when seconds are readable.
4.36
